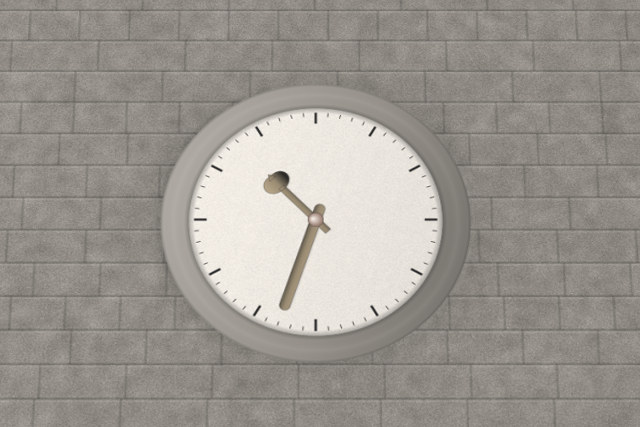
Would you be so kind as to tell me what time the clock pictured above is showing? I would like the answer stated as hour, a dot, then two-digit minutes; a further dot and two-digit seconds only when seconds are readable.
10.33
